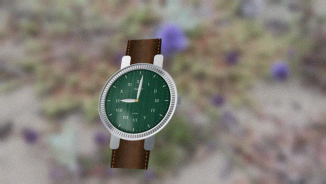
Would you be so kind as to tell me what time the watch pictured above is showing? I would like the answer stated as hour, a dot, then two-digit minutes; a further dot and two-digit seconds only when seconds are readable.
9.01
